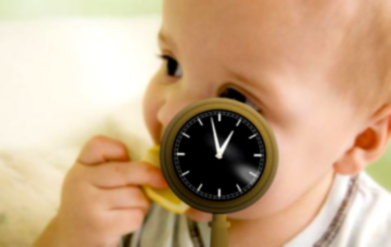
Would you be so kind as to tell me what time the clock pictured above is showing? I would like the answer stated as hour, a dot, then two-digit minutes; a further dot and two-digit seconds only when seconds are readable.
12.58
